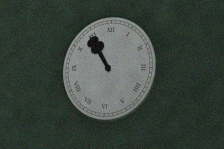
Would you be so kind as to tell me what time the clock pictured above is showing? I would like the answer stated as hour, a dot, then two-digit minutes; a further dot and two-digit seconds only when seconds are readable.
10.54
